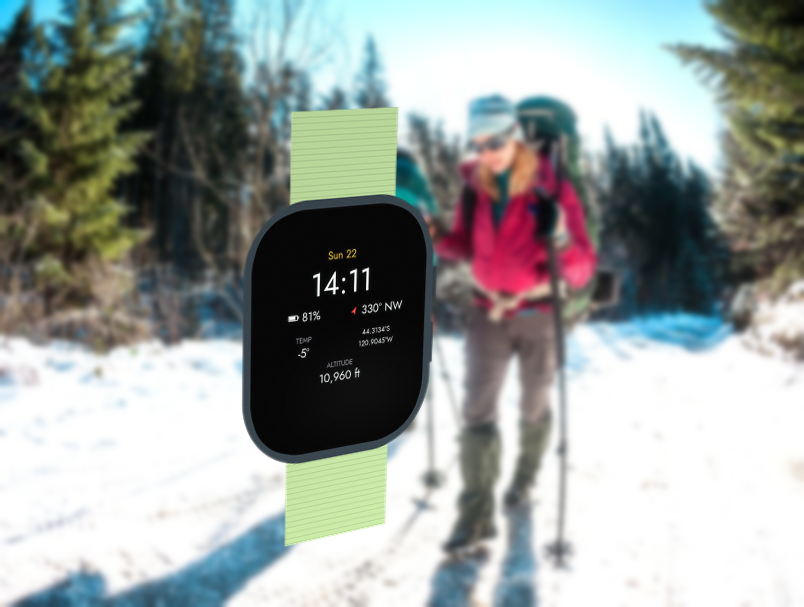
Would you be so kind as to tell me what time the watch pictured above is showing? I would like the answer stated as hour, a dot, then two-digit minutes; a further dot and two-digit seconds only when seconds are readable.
14.11
